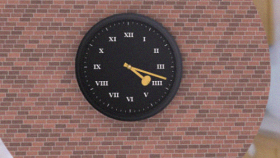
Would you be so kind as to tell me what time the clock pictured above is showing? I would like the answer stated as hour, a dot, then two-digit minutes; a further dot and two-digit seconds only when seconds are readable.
4.18
